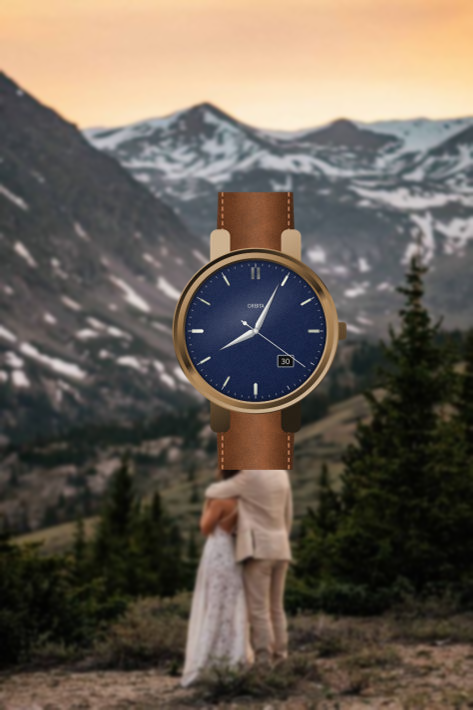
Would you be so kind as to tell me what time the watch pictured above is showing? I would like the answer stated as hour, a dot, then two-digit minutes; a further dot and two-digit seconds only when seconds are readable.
8.04.21
